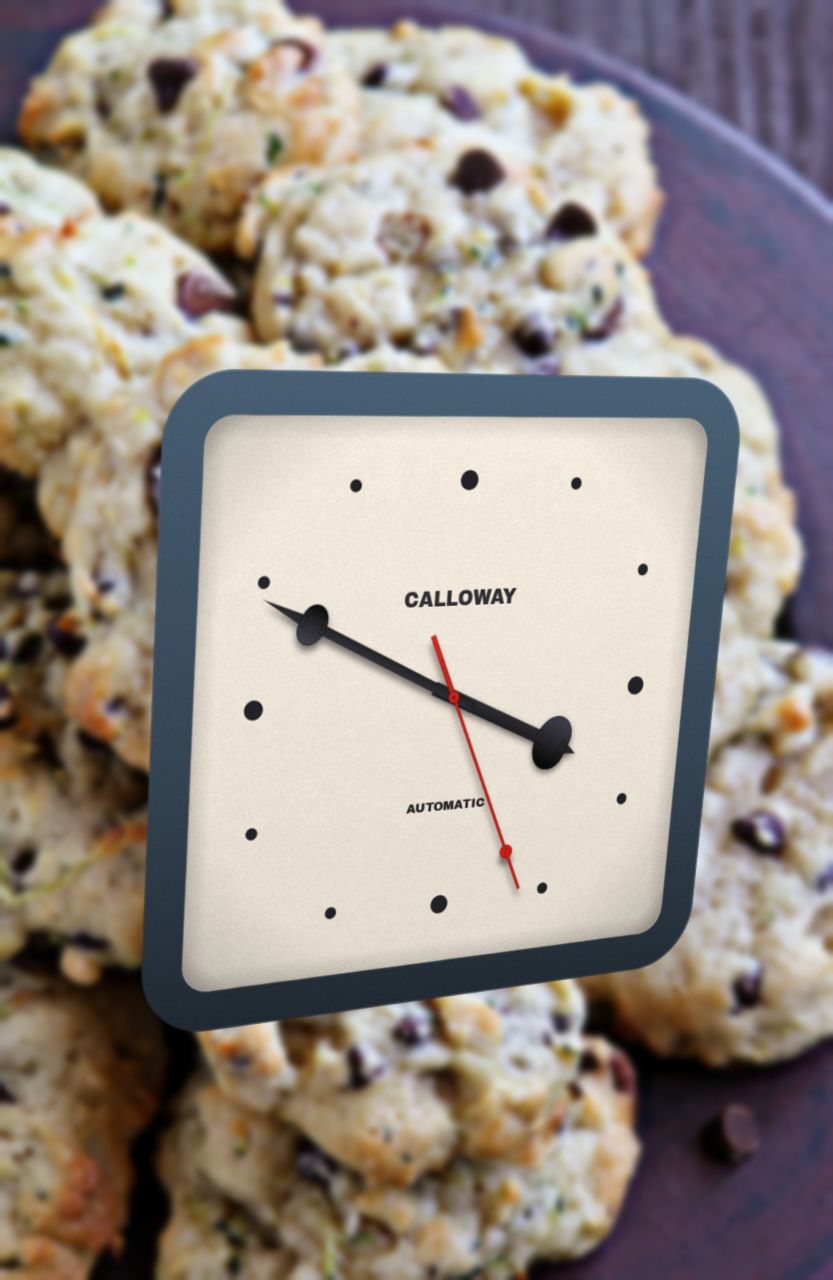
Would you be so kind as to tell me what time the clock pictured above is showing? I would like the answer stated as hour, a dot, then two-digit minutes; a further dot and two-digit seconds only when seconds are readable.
3.49.26
